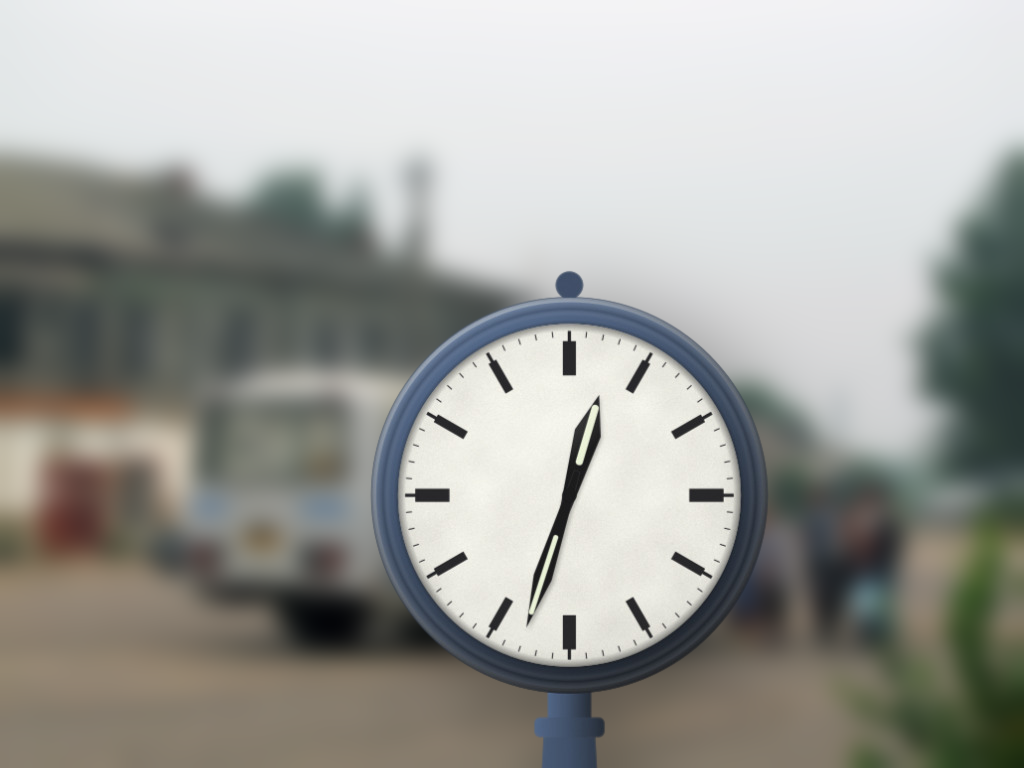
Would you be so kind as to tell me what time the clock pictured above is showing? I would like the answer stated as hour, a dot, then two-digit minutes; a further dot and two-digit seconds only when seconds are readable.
12.33
